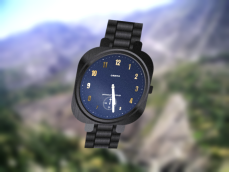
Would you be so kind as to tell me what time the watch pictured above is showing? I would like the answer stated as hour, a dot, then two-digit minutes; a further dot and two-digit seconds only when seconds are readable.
5.28
